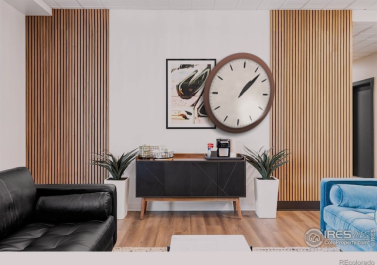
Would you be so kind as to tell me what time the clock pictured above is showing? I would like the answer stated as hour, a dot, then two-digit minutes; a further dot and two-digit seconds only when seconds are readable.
1.07
